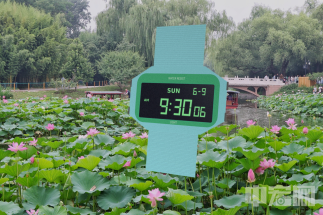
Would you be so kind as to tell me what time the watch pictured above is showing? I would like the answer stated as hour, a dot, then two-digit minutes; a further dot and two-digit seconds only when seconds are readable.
9.30.06
